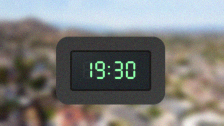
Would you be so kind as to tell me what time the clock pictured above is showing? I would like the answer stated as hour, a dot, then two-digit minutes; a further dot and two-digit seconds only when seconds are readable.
19.30
